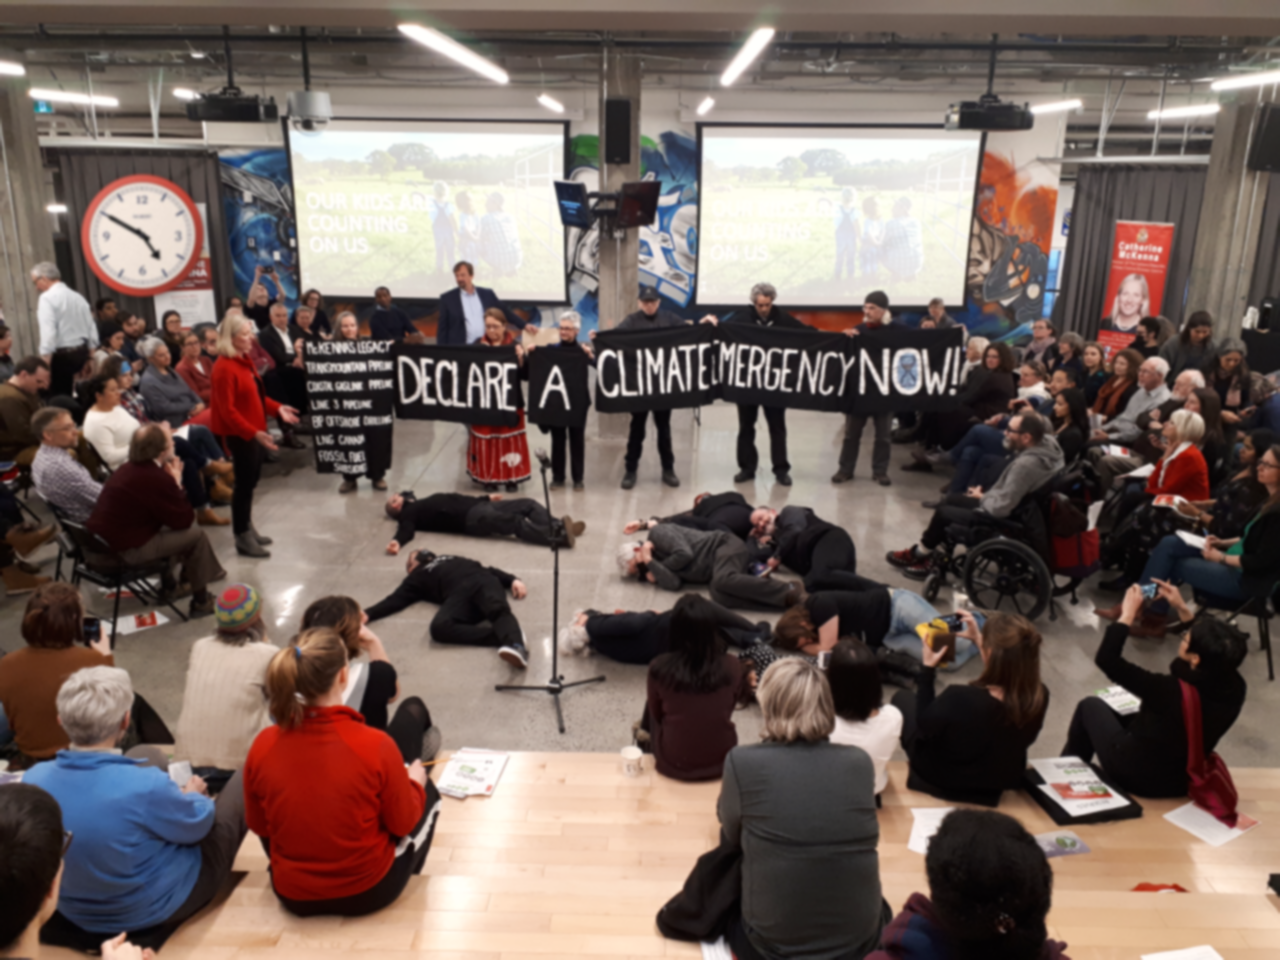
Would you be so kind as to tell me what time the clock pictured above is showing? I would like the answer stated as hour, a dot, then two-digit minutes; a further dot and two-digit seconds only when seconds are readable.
4.50
